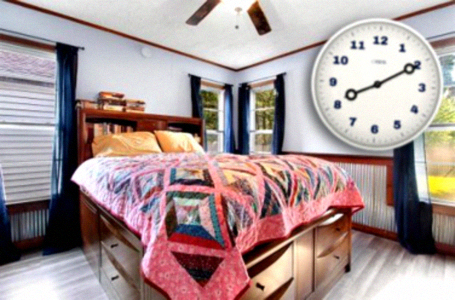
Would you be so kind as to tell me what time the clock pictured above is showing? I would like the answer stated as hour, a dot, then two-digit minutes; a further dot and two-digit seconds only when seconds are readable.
8.10
